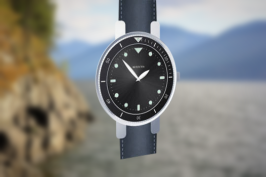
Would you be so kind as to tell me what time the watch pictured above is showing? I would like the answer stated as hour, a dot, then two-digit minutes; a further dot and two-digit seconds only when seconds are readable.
1.53
